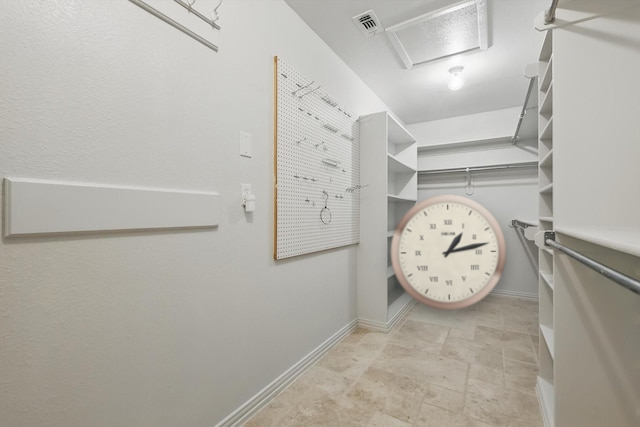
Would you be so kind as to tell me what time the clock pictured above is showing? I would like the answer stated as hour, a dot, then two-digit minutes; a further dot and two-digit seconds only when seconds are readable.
1.13
